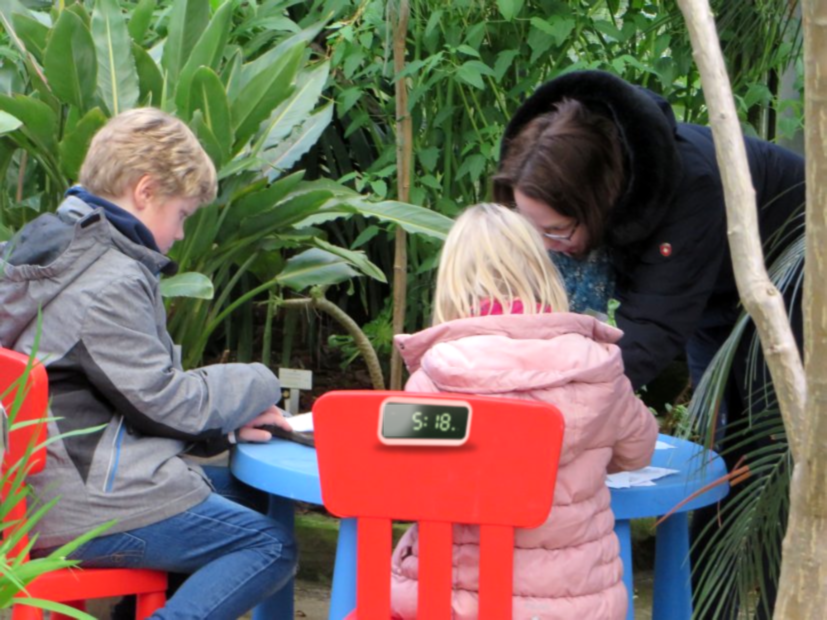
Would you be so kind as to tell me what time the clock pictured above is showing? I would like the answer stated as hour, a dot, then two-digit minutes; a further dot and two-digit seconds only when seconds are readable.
5.18
